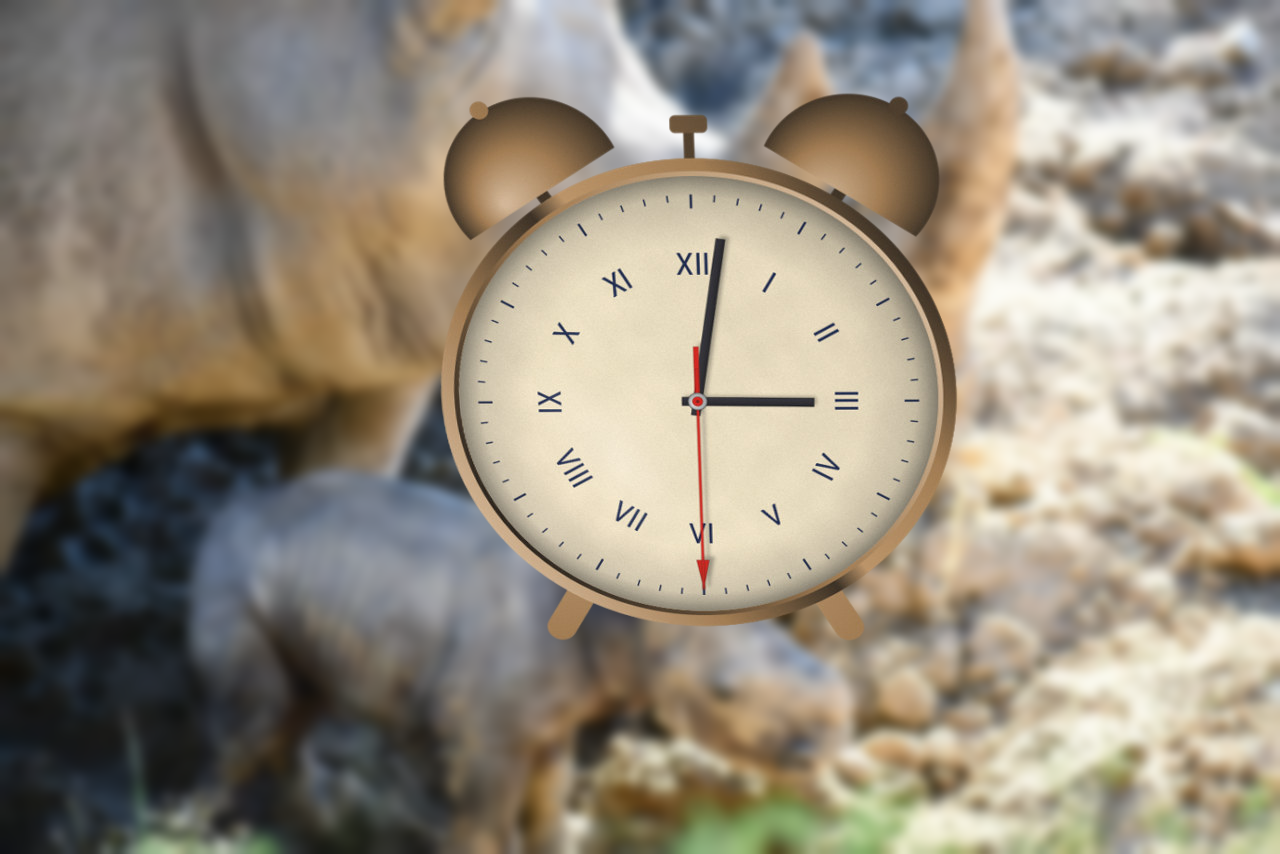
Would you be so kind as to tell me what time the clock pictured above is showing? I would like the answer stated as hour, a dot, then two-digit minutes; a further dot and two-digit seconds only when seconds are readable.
3.01.30
